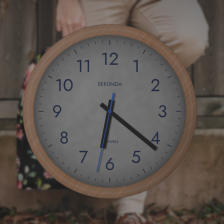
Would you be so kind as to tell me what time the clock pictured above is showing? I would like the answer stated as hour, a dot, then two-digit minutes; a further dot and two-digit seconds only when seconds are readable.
6.21.32
